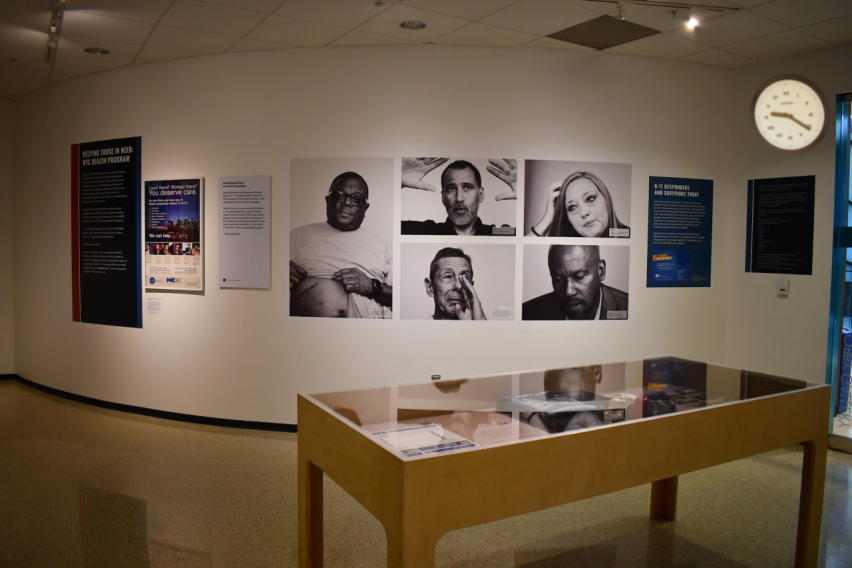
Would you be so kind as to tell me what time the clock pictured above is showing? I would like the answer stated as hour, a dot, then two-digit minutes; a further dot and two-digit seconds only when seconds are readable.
9.21
